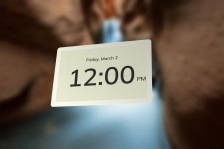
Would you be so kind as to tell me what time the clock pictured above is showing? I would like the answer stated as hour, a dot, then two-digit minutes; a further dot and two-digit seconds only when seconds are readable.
12.00
